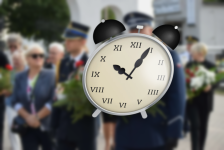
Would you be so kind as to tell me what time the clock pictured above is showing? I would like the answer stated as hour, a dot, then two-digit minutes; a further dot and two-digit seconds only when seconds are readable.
10.04
